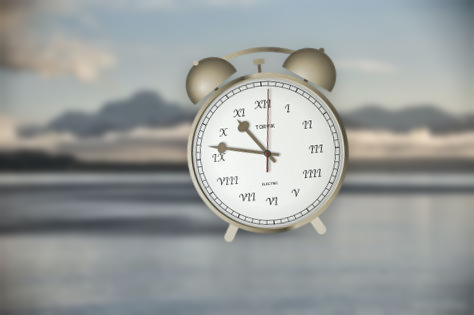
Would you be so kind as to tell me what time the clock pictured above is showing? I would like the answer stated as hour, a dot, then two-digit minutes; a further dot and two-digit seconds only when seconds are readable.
10.47.01
